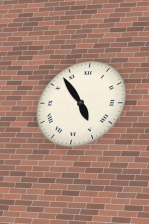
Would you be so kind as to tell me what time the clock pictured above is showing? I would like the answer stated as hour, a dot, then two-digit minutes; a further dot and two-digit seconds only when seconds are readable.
4.53
